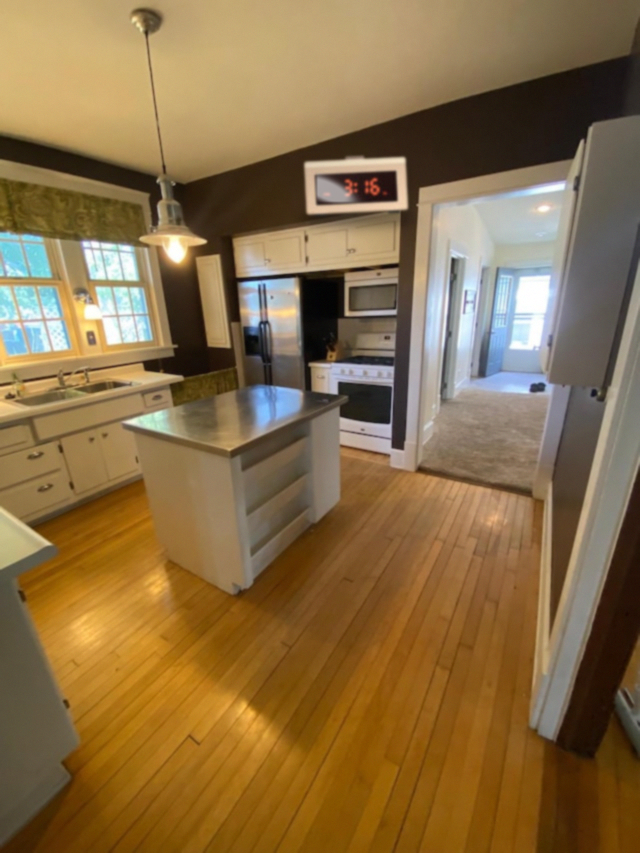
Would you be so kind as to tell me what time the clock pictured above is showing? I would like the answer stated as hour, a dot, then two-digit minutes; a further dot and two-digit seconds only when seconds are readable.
3.16
